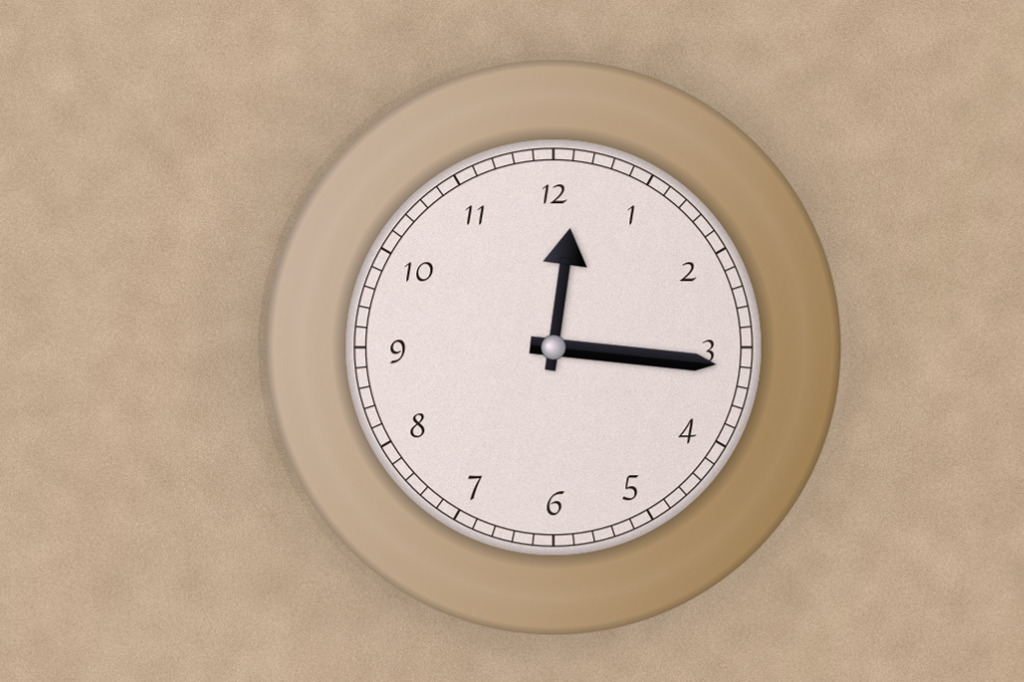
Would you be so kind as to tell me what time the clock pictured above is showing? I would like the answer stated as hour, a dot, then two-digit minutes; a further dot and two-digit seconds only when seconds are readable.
12.16
